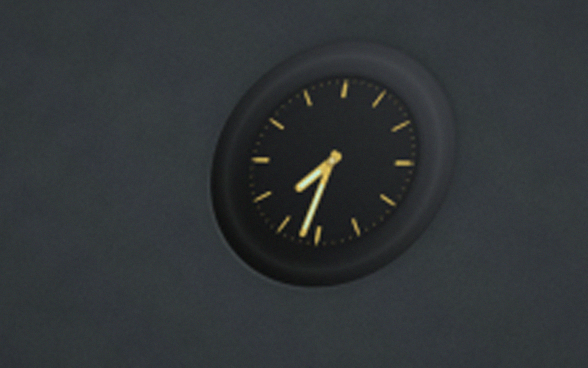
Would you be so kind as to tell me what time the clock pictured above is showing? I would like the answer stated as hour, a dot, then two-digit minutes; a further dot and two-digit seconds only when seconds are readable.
7.32
